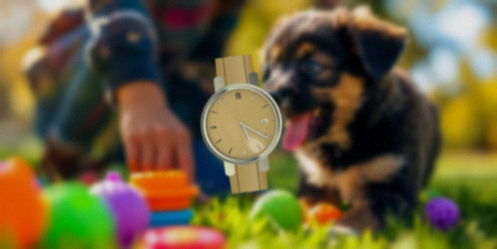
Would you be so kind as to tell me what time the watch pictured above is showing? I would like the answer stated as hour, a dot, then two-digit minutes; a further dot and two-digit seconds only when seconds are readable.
5.21
